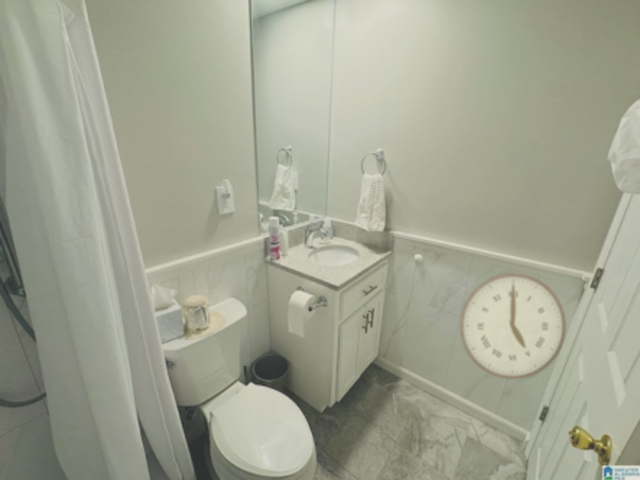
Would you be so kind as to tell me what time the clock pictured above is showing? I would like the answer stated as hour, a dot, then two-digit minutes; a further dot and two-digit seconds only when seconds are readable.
5.00
